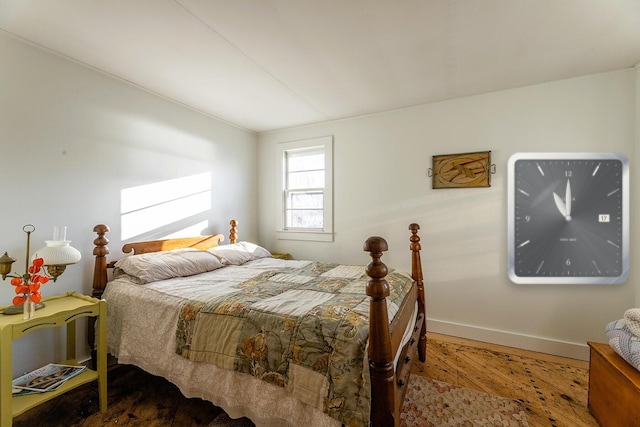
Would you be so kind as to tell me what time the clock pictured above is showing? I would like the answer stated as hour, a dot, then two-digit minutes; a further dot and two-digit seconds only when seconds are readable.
11.00
